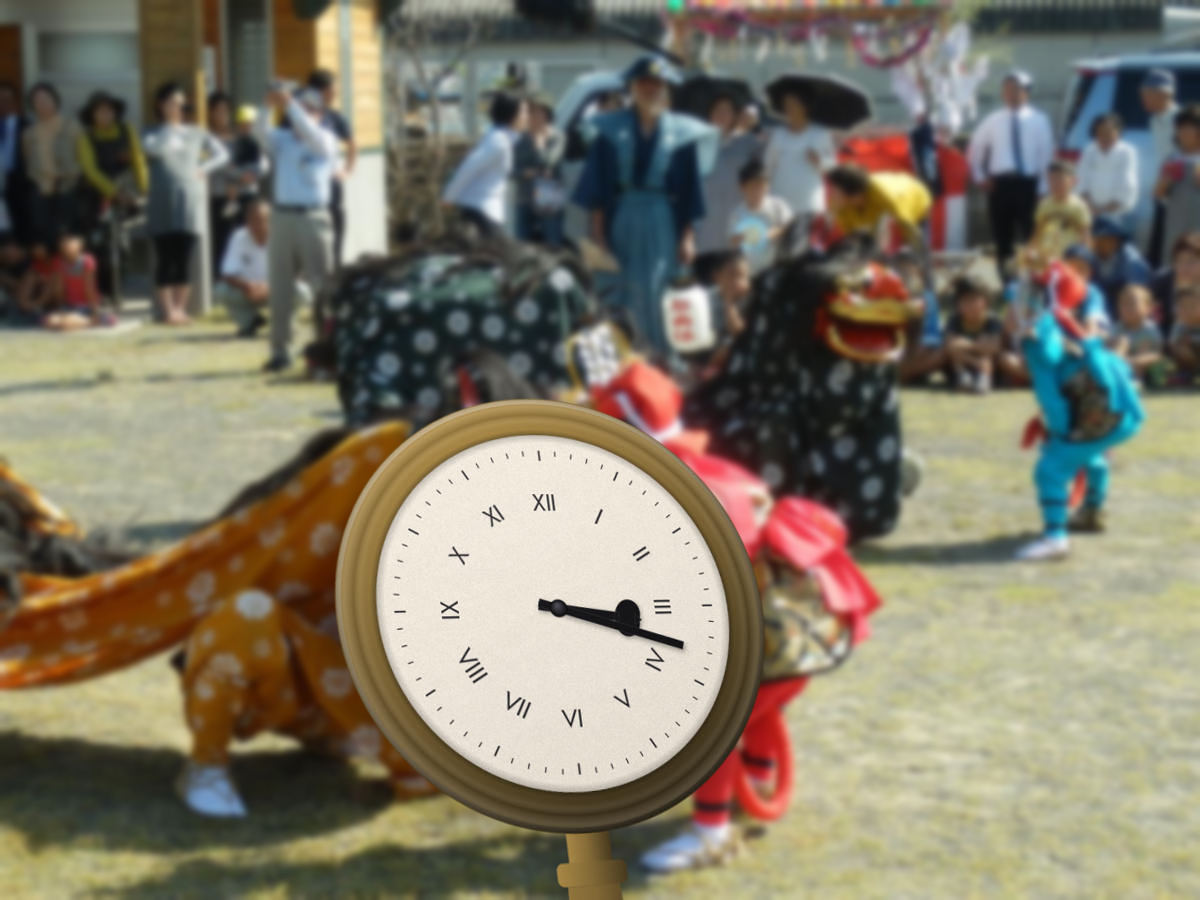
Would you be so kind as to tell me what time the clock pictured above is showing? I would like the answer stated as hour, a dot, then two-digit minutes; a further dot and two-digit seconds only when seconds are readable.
3.18
